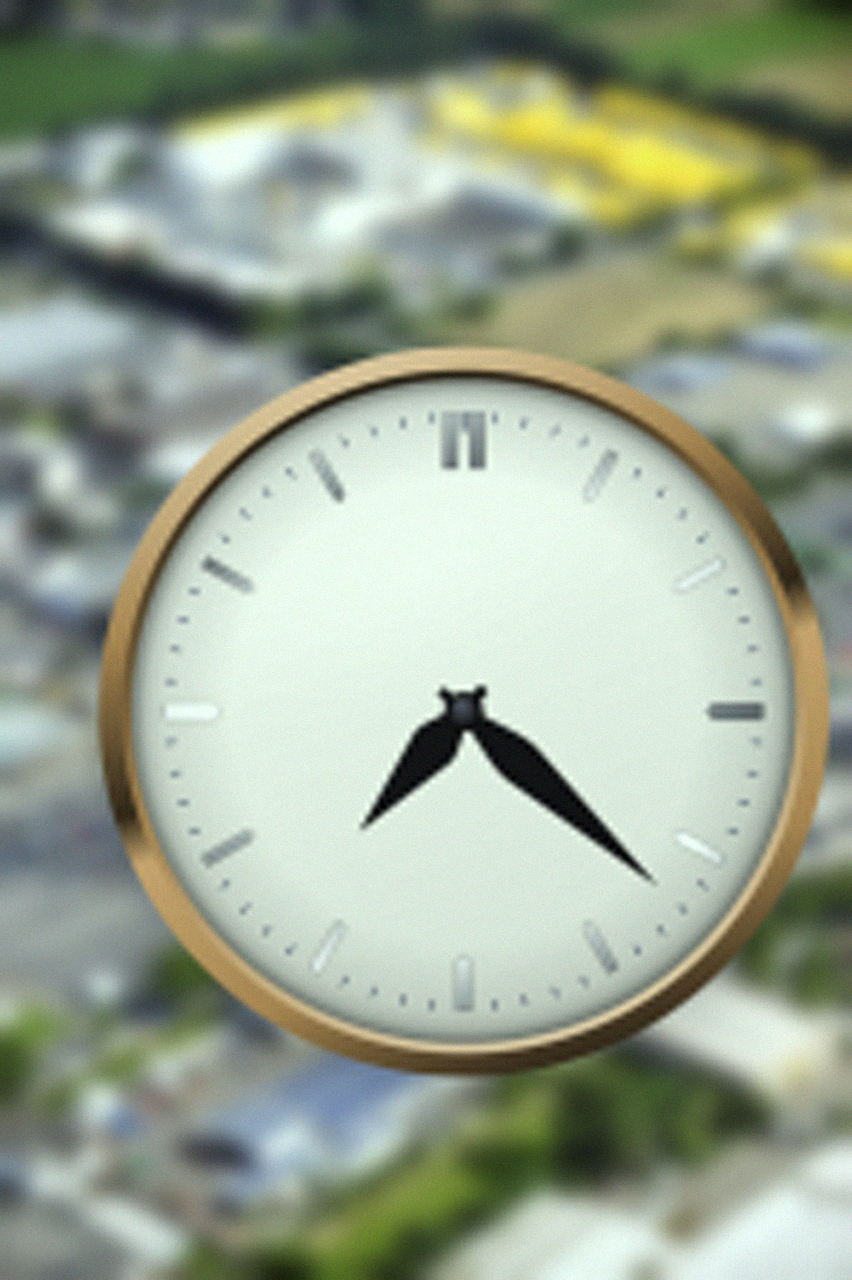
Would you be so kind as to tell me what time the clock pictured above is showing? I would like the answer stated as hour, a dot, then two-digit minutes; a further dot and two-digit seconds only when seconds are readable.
7.22
